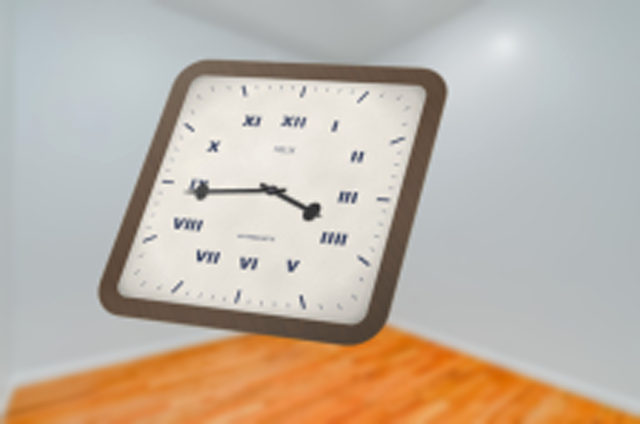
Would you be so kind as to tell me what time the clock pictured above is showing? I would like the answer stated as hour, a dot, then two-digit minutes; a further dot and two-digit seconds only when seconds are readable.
3.44
